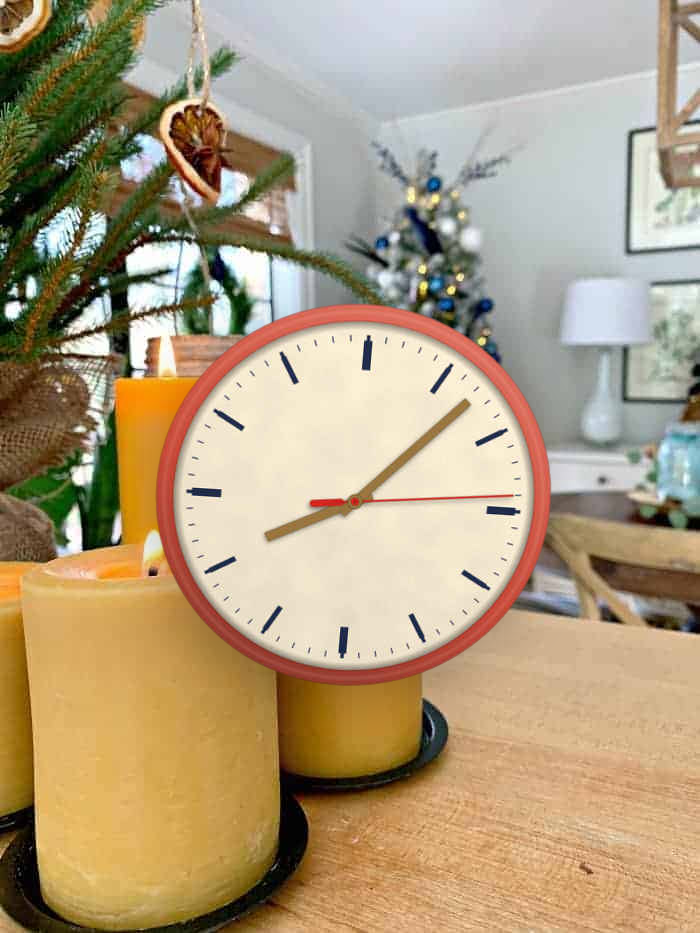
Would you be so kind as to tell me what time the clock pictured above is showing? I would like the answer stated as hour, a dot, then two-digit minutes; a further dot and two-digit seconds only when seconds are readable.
8.07.14
